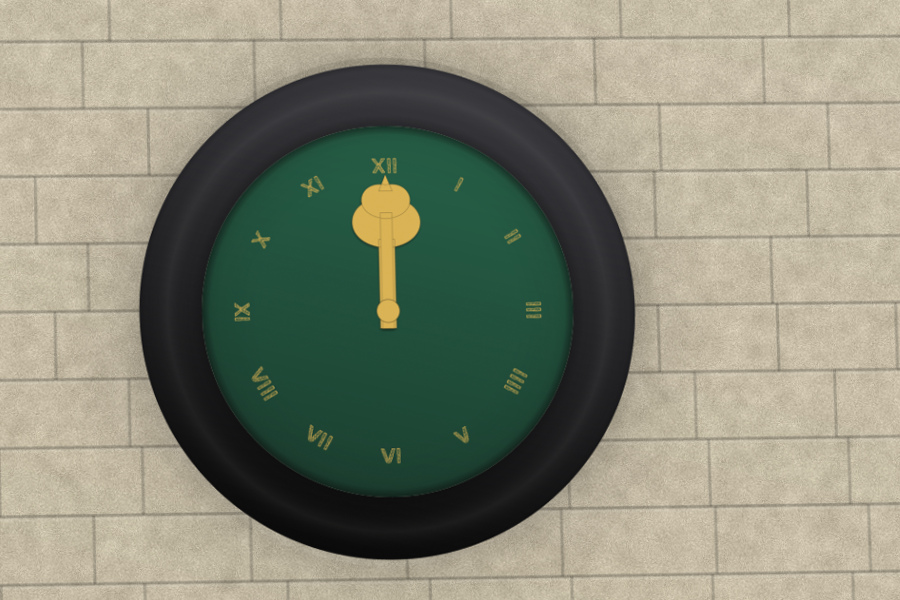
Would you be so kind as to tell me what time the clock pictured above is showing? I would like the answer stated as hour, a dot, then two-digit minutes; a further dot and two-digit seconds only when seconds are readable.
12.00
